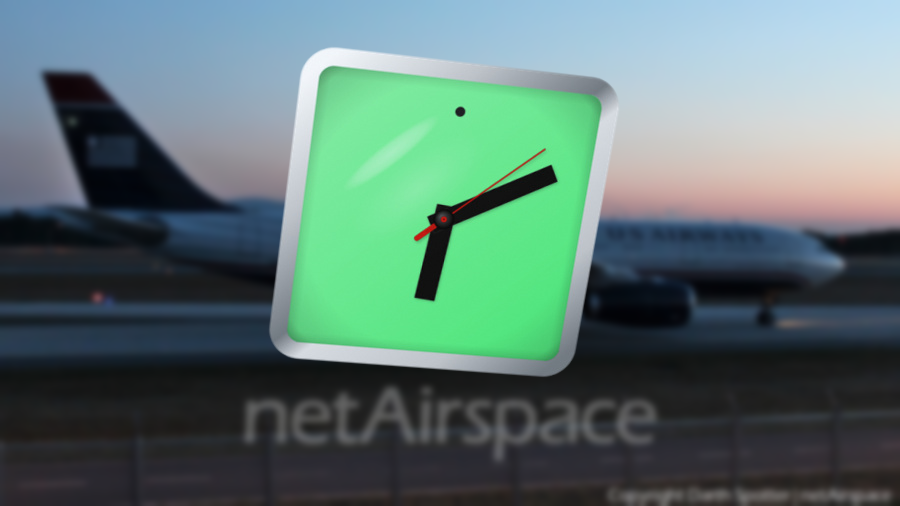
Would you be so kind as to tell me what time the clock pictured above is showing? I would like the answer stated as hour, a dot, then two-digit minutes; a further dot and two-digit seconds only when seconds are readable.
6.10.08
